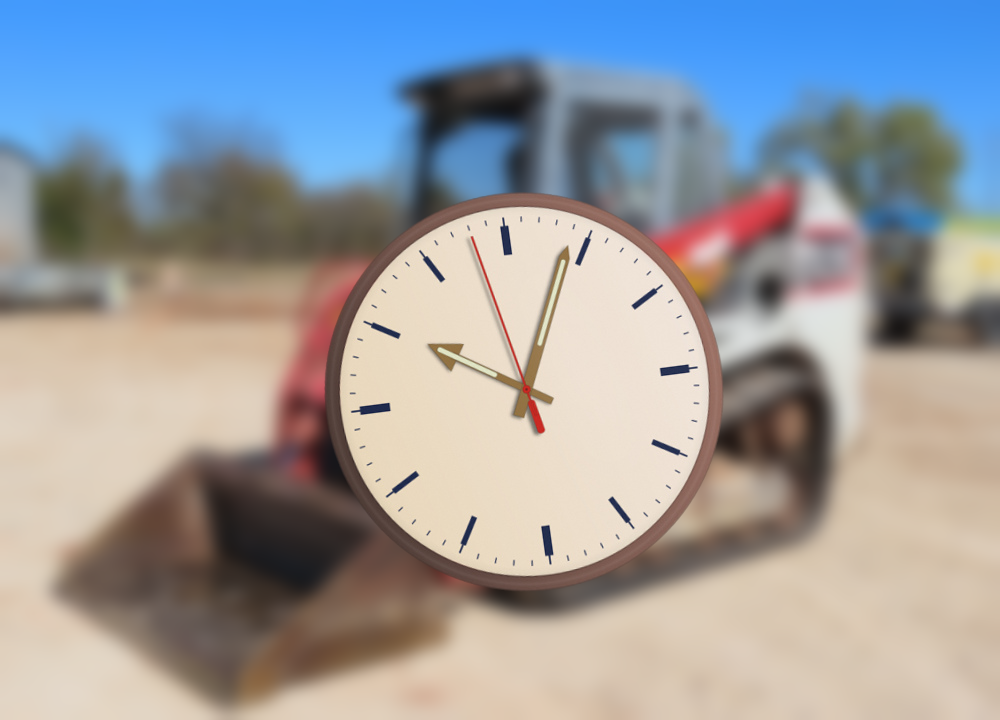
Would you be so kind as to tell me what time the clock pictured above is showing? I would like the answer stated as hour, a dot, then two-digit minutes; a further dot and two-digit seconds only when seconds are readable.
10.03.58
